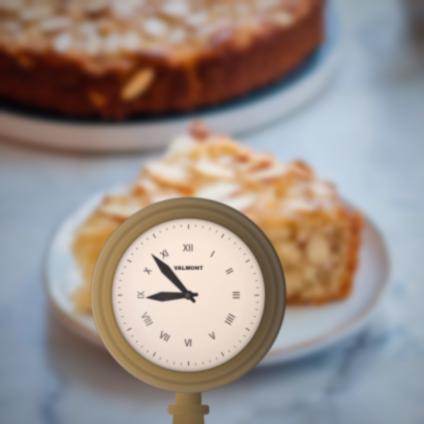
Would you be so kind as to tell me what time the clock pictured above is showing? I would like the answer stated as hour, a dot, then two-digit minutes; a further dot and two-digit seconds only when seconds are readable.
8.53
